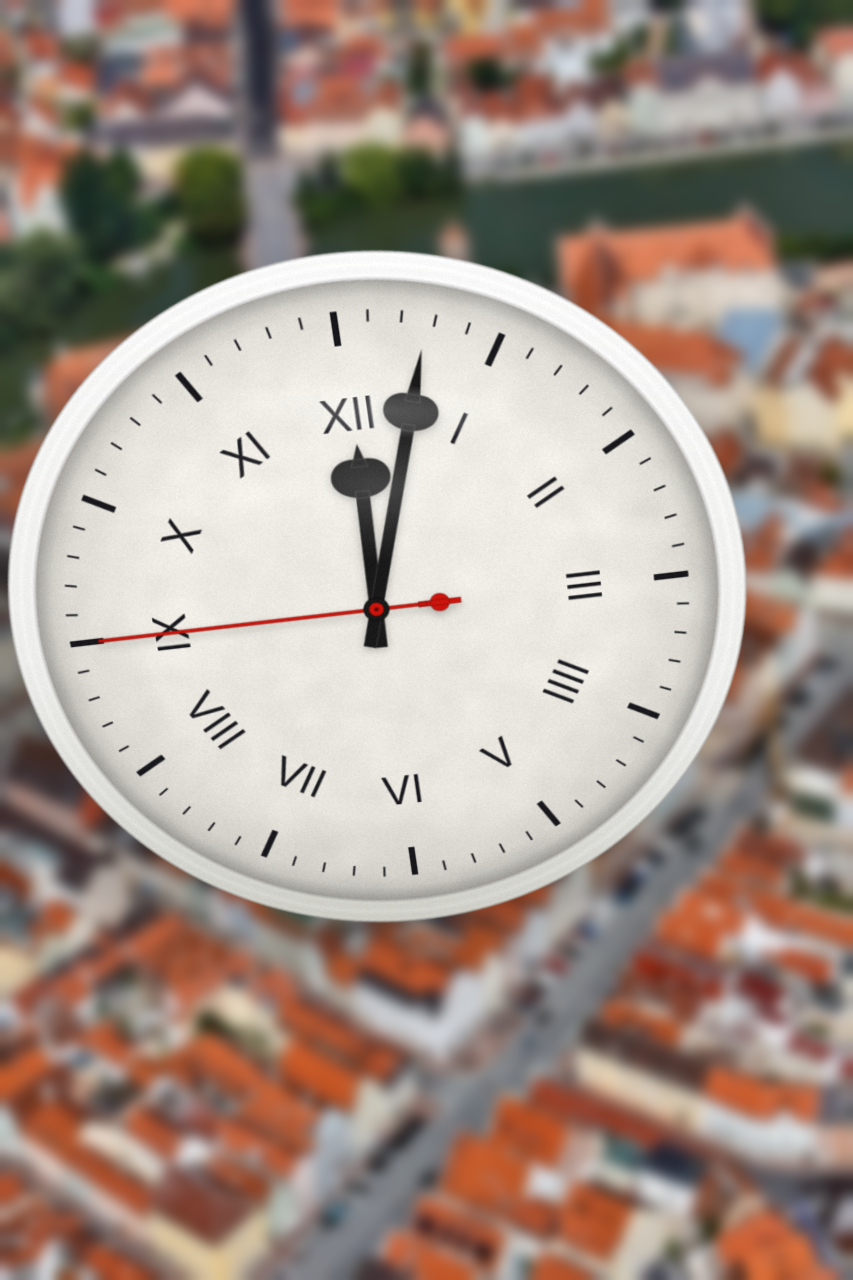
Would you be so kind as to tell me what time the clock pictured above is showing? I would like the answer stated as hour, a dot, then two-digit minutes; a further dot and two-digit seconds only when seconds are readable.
12.02.45
